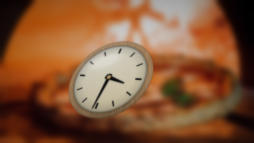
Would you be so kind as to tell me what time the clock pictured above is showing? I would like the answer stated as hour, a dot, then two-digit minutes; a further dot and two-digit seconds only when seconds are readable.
3.31
